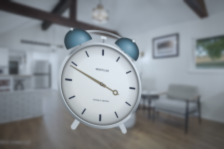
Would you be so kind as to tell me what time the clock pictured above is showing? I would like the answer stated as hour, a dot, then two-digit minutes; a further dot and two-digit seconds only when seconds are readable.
3.49
